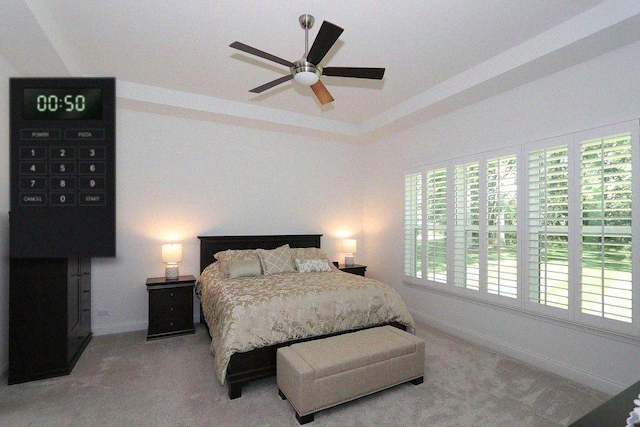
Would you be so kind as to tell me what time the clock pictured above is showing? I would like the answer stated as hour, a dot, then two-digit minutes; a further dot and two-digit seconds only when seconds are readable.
0.50
